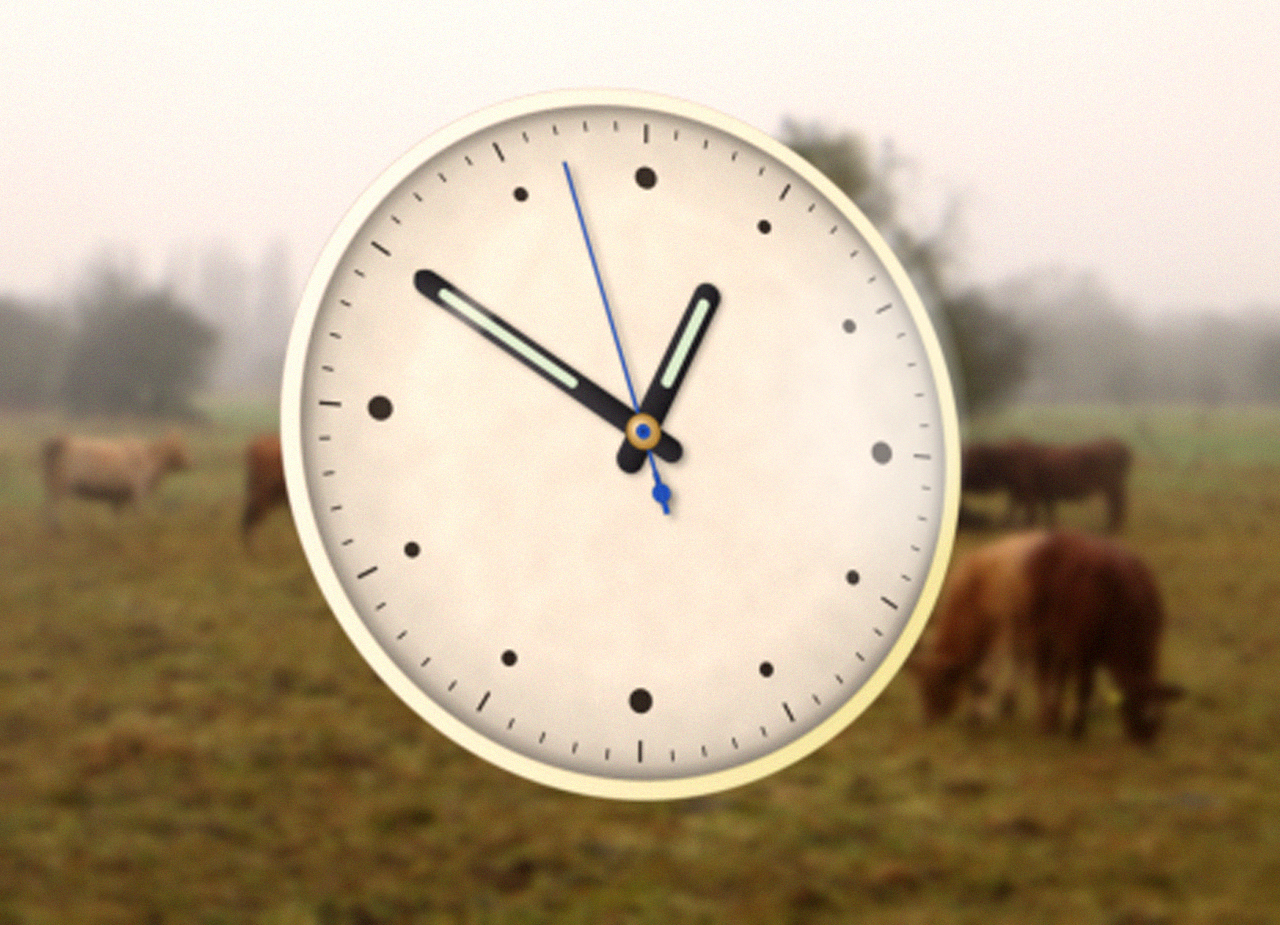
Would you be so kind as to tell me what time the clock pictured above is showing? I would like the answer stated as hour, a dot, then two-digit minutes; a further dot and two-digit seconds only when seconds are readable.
12.49.57
